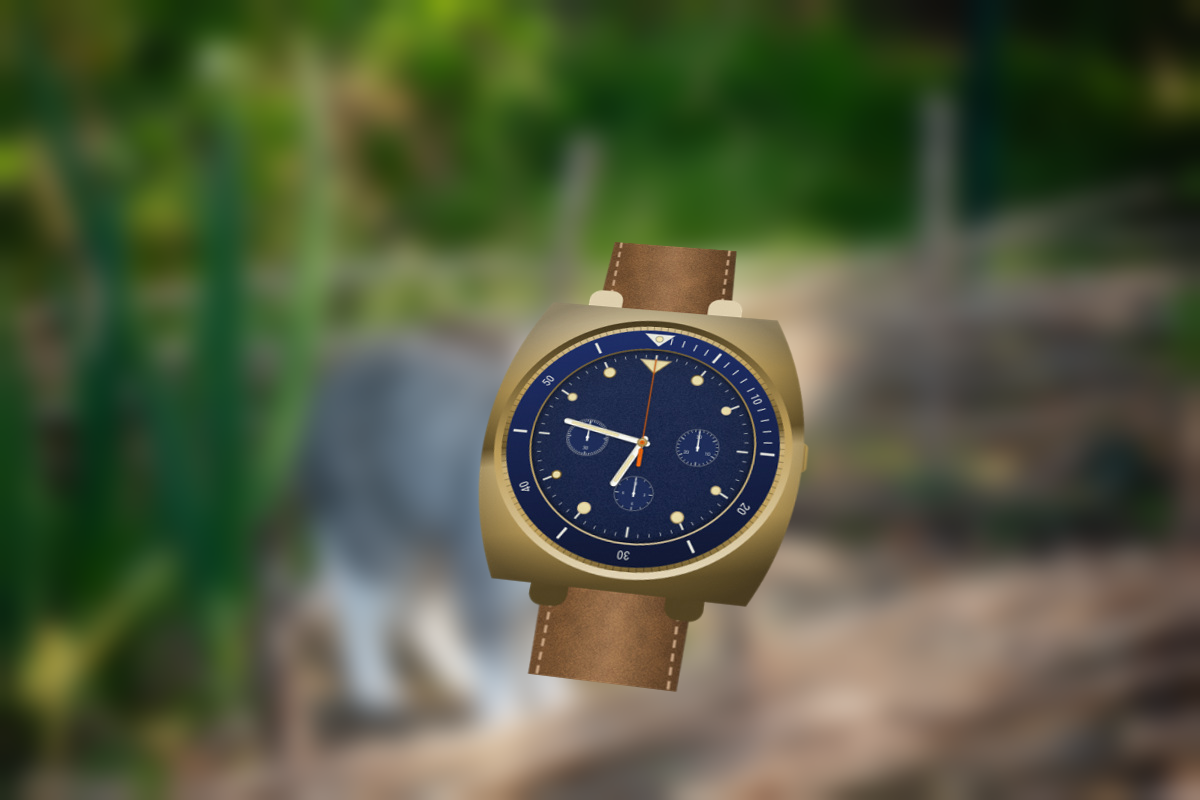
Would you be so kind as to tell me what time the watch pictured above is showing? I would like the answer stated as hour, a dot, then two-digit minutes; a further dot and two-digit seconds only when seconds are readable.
6.47
